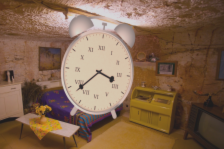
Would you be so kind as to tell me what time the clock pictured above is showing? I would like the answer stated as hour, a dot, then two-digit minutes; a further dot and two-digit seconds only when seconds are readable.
3.38
